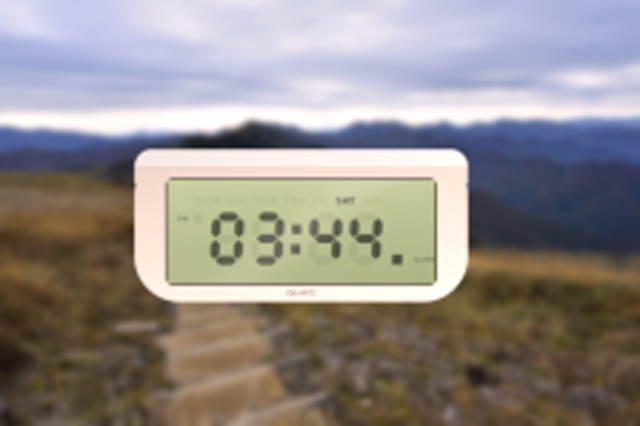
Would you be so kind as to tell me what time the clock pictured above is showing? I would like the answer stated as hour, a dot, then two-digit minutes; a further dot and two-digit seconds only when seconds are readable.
3.44
